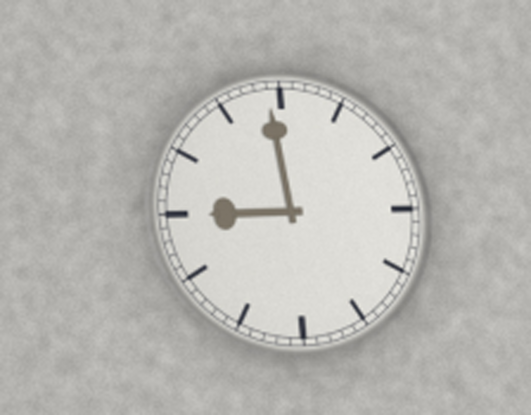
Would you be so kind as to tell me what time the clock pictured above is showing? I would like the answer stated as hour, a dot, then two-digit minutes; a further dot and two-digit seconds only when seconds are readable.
8.59
